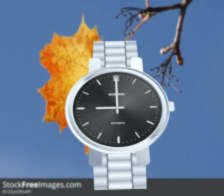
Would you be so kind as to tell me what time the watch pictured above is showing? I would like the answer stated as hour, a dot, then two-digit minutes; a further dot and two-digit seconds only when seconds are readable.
9.00
